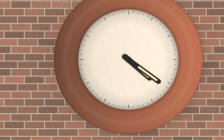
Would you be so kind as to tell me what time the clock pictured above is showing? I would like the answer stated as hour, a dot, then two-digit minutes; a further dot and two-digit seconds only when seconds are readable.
4.21
